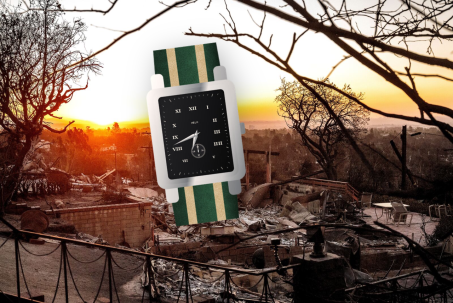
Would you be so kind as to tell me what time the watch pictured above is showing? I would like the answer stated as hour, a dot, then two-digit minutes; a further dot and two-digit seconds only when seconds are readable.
6.42
